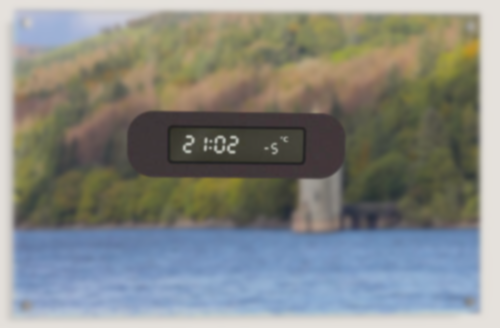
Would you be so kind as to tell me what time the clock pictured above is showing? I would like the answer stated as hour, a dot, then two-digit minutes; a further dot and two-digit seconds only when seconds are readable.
21.02
